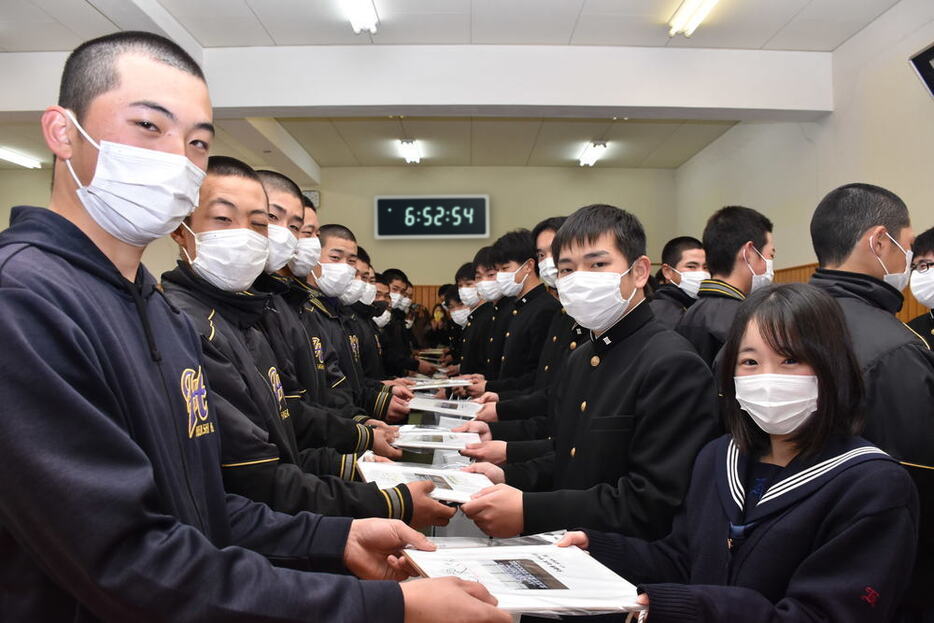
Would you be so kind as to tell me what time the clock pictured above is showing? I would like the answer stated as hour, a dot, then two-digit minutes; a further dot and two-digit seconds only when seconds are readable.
6.52.54
